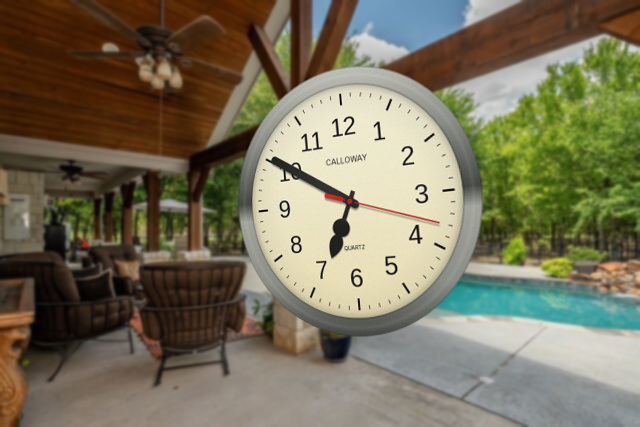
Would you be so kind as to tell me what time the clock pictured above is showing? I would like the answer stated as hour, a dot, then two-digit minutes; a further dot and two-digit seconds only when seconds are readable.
6.50.18
